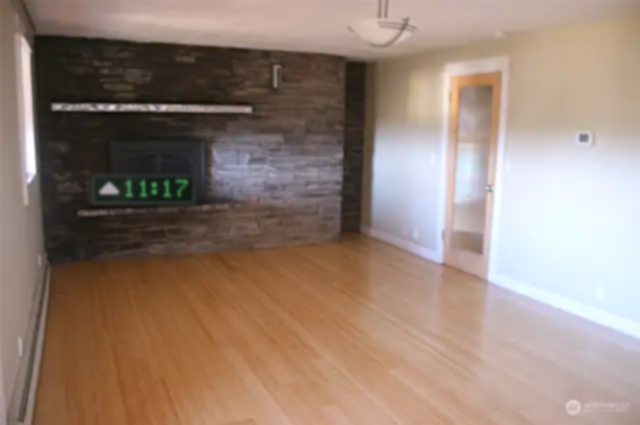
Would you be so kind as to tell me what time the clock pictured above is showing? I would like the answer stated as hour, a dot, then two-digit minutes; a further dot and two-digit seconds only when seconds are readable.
11.17
